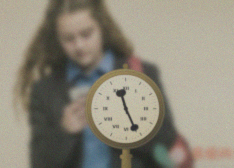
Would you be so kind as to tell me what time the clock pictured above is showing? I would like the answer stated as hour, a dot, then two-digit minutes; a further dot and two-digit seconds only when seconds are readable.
11.26
